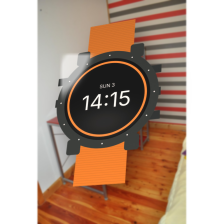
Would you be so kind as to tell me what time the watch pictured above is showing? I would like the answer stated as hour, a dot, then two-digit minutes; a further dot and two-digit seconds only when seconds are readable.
14.15
